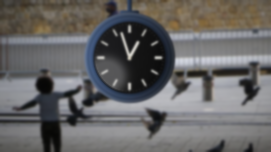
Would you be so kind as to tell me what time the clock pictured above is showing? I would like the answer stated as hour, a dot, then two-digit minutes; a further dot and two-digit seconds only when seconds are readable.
12.57
